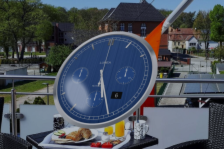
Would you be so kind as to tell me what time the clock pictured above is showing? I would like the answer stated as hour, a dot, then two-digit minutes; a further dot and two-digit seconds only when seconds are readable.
5.26
